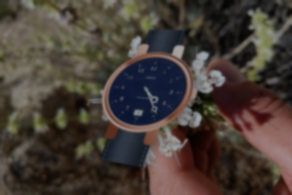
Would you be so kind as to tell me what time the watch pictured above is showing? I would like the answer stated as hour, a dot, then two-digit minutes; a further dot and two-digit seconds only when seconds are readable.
4.24
